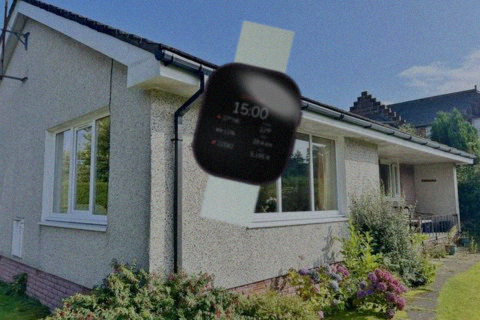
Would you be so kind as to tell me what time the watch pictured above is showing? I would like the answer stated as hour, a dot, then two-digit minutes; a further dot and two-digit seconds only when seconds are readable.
15.00
